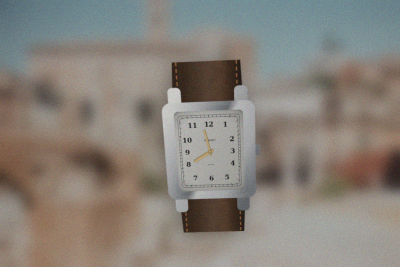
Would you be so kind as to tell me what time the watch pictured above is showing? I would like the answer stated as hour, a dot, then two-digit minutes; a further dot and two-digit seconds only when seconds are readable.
7.58
